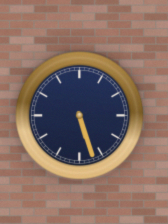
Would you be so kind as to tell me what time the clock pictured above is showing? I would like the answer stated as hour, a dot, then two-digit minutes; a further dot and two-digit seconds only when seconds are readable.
5.27
